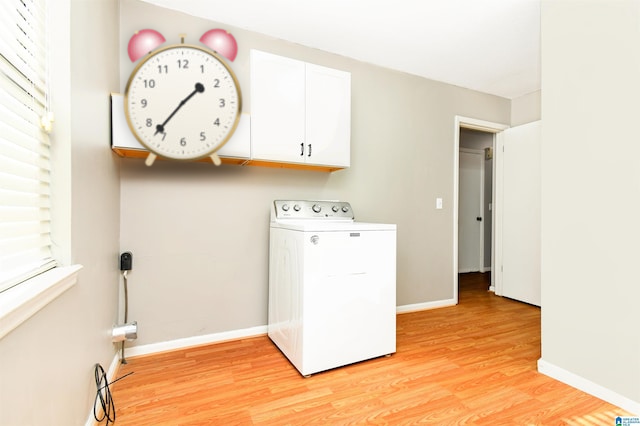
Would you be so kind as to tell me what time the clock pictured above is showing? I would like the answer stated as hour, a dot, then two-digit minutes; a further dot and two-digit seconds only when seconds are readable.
1.37
